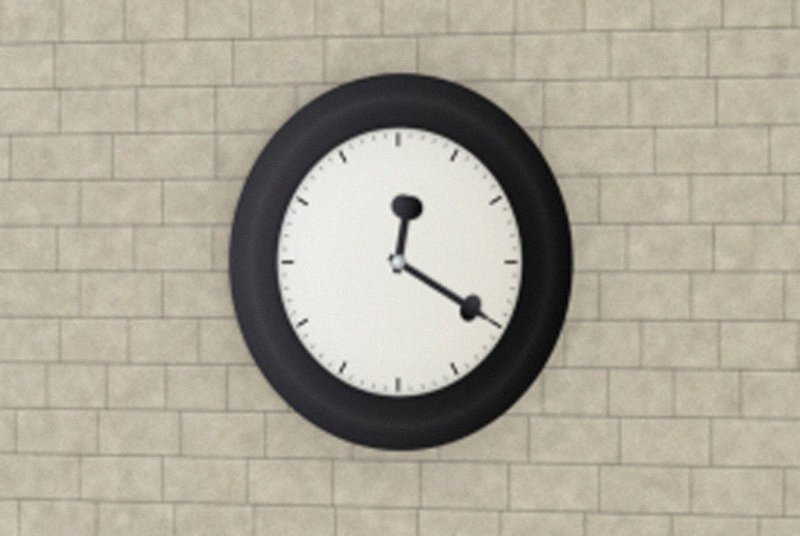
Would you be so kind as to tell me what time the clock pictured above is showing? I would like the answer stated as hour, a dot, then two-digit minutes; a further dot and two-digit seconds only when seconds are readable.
12.20
